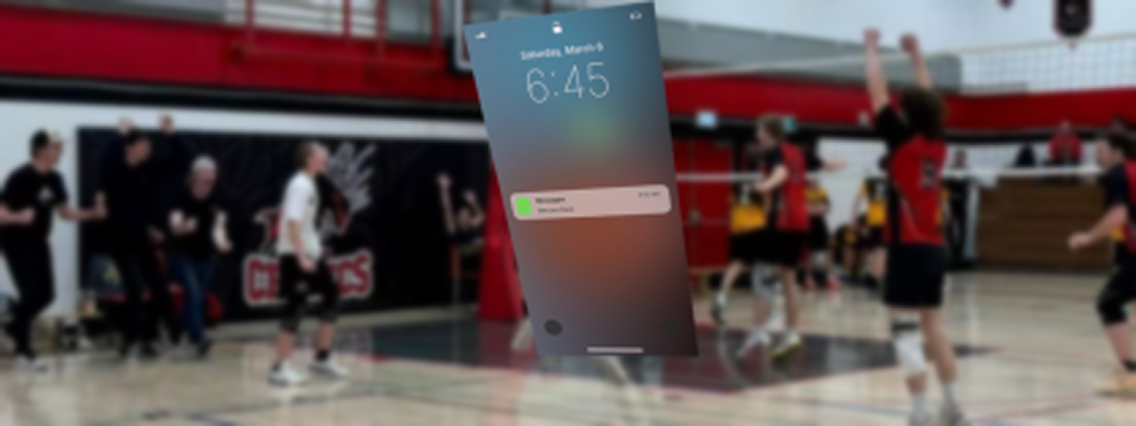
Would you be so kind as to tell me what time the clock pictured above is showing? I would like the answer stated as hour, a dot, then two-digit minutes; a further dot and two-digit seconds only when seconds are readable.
6.45
